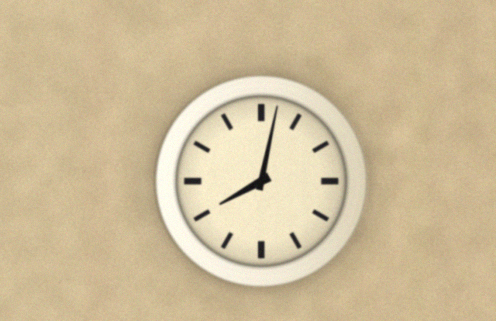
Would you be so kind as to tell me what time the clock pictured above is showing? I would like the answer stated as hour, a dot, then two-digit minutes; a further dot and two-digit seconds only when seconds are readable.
8.02
